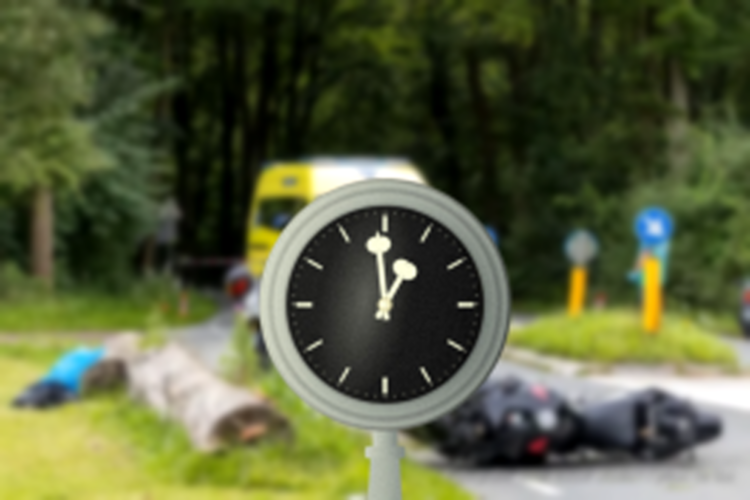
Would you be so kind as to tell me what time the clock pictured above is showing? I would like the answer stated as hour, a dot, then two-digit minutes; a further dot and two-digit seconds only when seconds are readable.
12.59
